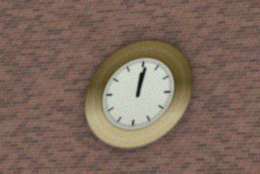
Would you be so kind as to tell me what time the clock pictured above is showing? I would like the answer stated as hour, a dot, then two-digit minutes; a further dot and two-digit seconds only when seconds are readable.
12.01
